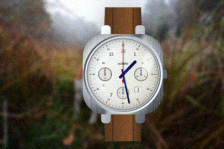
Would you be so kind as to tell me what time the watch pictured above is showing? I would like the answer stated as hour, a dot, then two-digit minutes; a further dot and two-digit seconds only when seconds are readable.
1.28
